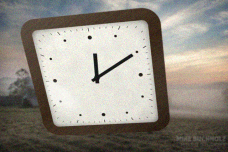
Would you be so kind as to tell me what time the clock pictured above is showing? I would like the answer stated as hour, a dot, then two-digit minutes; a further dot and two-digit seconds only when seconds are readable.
12.10
